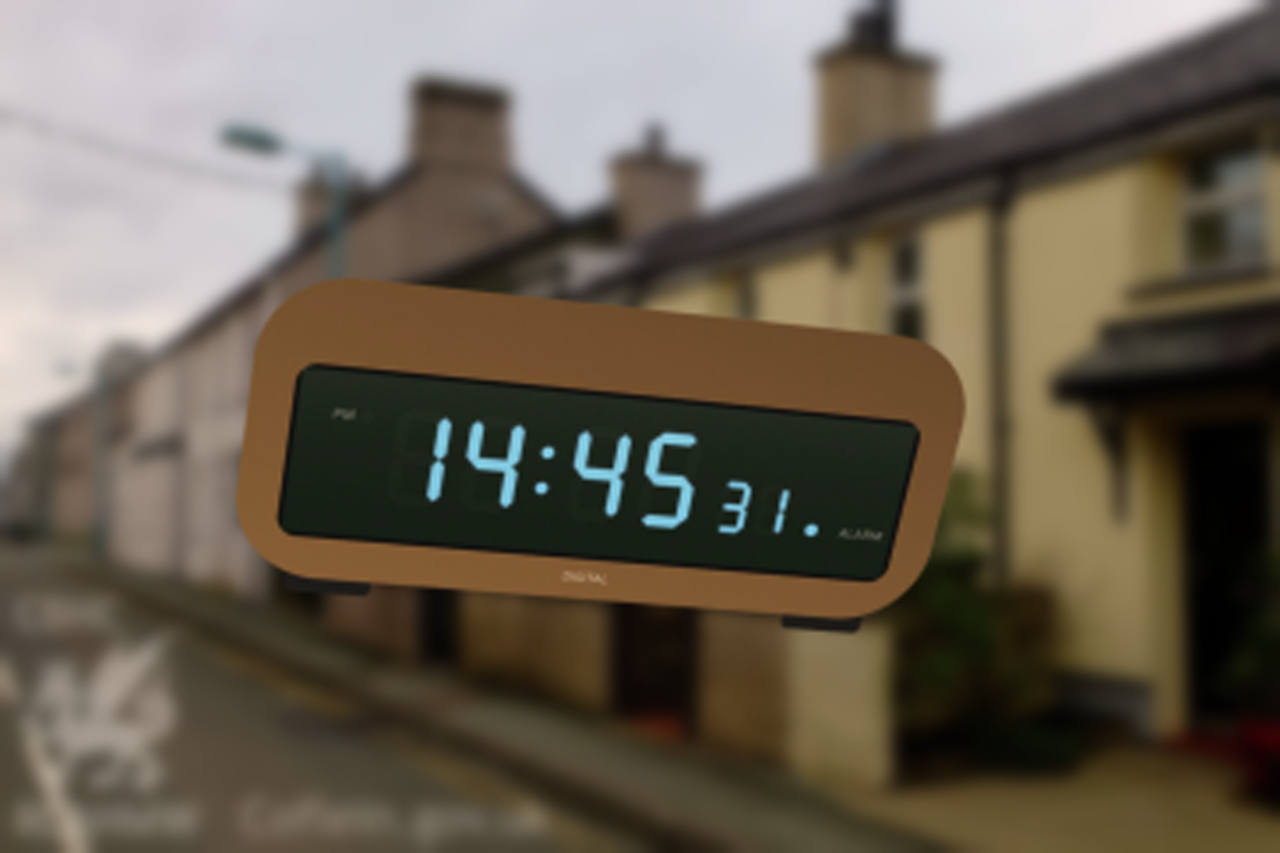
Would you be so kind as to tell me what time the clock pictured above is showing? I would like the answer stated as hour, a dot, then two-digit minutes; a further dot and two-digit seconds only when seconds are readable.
14.45.31
